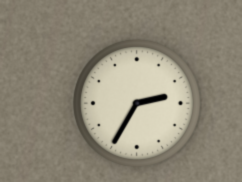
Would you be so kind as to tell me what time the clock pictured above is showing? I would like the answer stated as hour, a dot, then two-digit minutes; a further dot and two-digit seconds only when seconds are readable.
2.35
